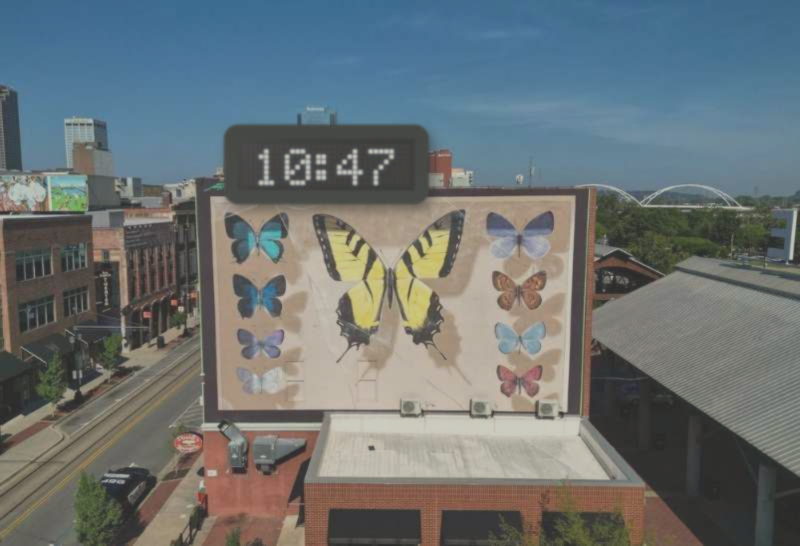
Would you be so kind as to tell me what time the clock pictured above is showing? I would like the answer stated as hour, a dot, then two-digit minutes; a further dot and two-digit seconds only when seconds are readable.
10.47
